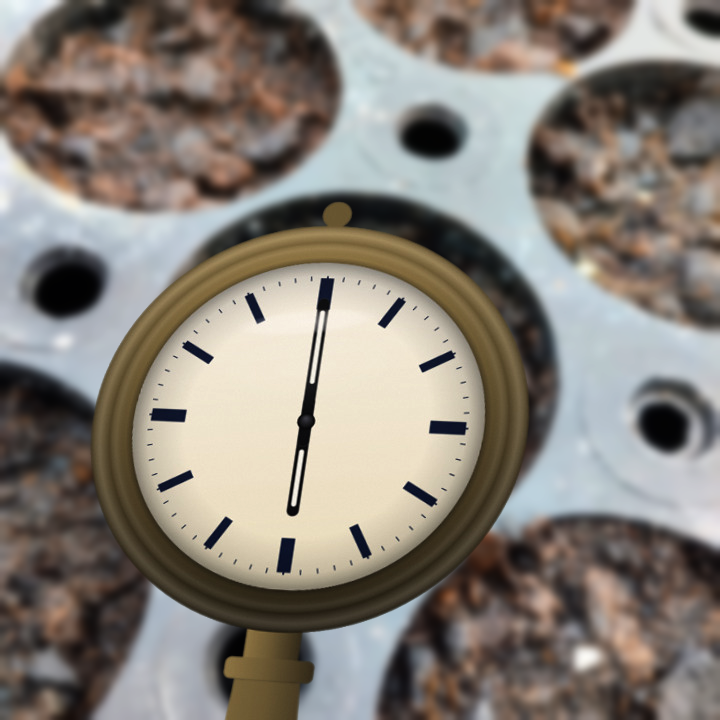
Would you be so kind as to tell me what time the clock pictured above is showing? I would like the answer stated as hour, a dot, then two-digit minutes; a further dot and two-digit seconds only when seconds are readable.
6.00
